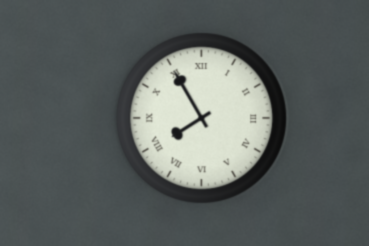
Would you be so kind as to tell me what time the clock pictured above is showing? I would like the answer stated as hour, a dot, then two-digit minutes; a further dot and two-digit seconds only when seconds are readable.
7.55
